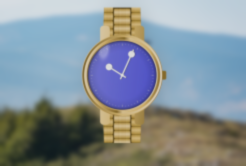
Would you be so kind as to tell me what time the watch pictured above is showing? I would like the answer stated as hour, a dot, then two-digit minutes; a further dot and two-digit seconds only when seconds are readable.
10.04
